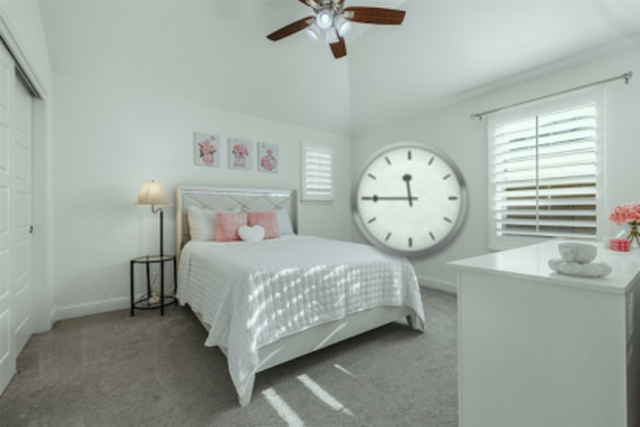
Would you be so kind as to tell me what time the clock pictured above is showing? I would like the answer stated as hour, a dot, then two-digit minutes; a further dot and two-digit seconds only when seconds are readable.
11.45
